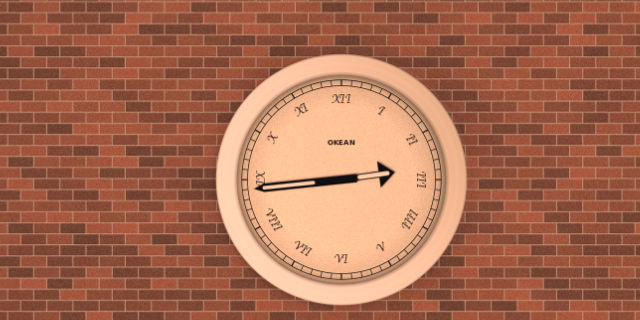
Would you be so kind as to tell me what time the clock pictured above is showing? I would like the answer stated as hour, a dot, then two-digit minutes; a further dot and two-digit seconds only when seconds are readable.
2.44
